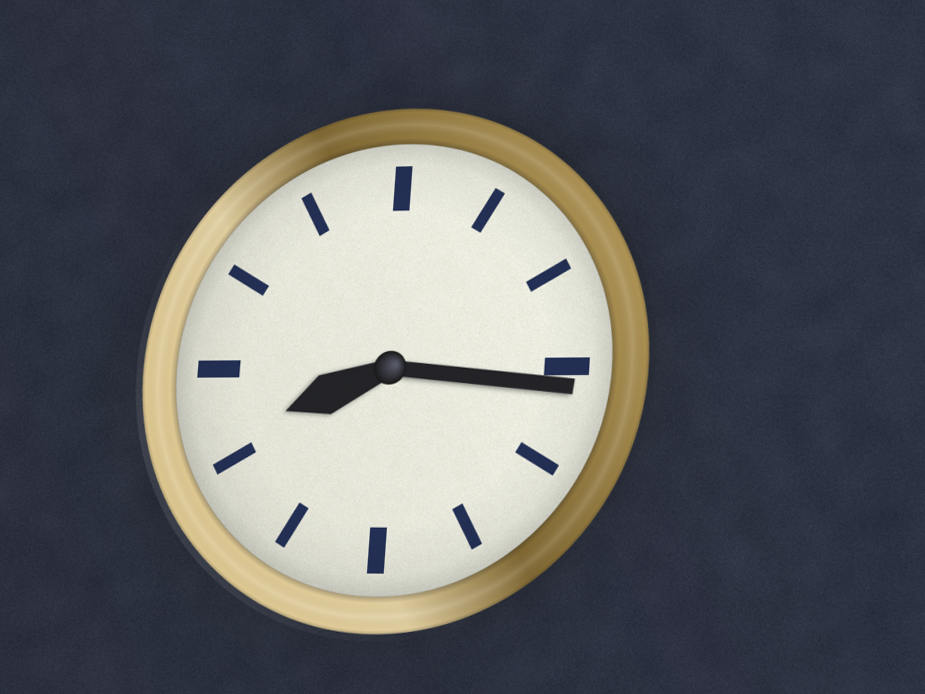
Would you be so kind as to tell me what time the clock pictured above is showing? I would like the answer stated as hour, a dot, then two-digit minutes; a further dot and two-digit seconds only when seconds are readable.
8.16
